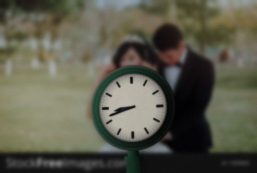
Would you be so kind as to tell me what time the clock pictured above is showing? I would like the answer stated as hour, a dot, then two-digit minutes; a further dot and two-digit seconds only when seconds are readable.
8.42
